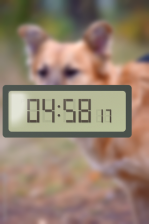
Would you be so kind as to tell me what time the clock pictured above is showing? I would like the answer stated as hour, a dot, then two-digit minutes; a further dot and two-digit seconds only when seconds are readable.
4.58.17
